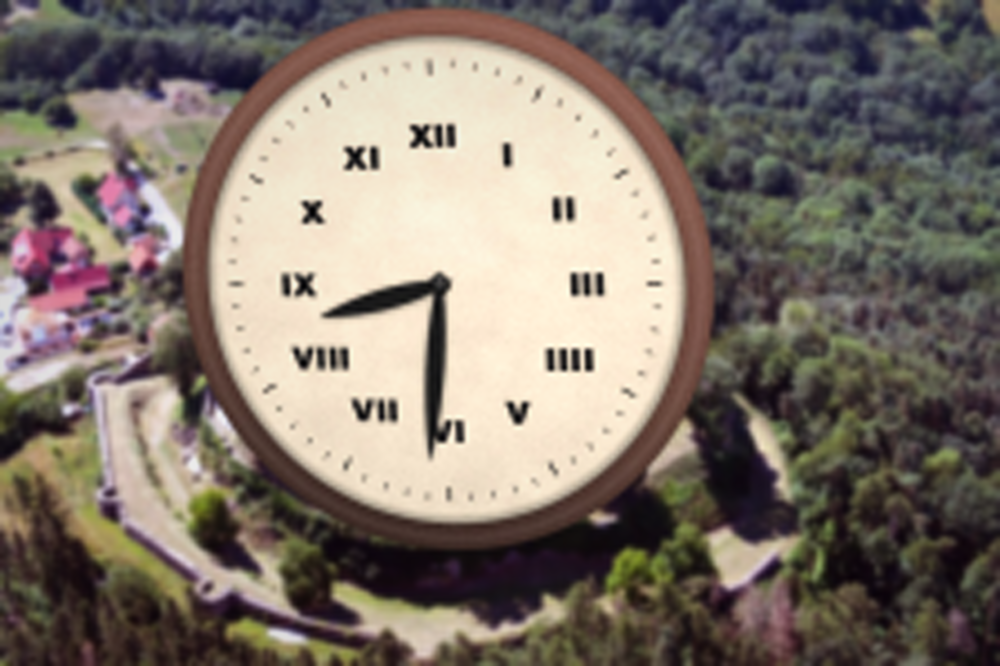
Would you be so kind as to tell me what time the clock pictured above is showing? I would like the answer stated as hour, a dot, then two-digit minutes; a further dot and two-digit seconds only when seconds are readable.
8.31
